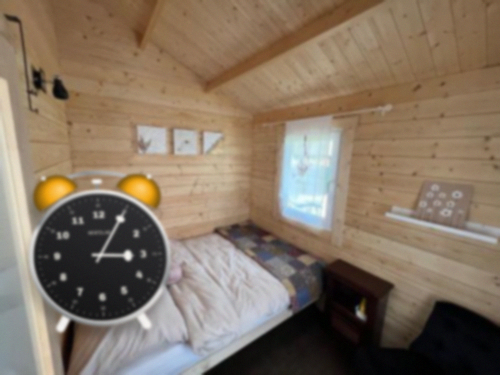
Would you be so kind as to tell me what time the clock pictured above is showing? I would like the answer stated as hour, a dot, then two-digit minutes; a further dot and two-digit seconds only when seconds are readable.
3.05
